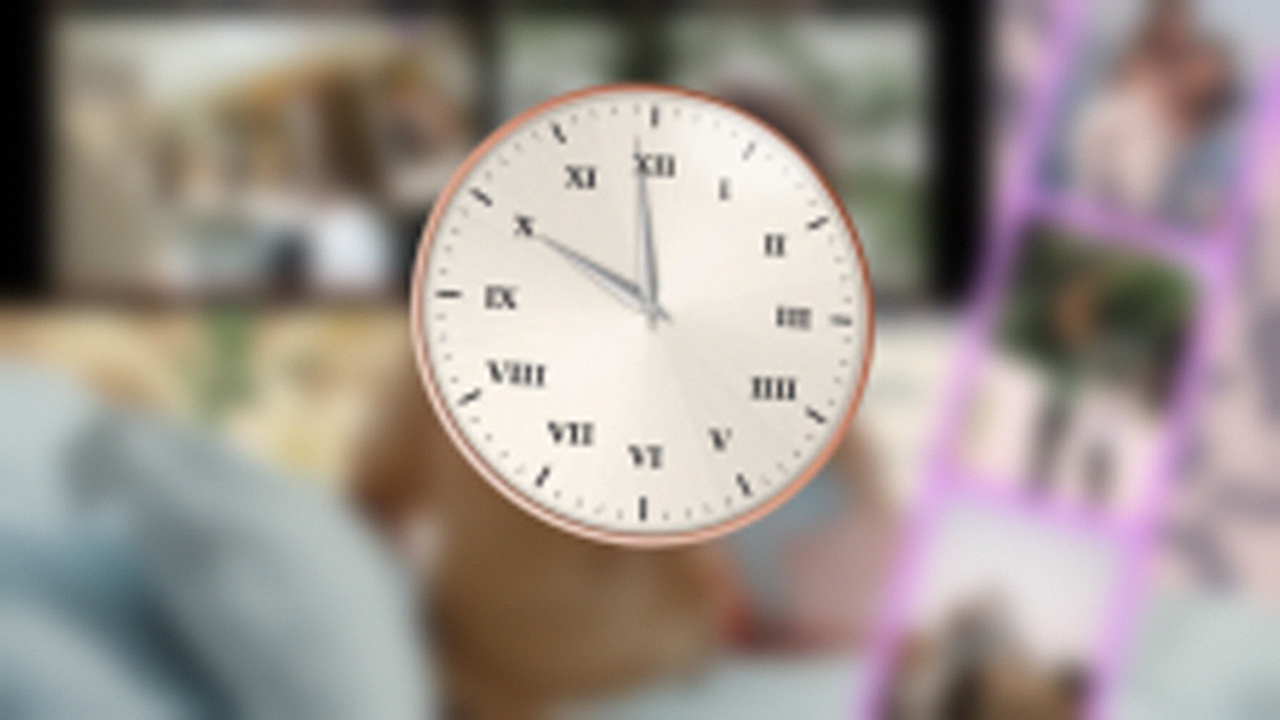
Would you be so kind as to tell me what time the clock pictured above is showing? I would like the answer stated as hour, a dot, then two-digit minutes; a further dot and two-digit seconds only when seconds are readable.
9.59
